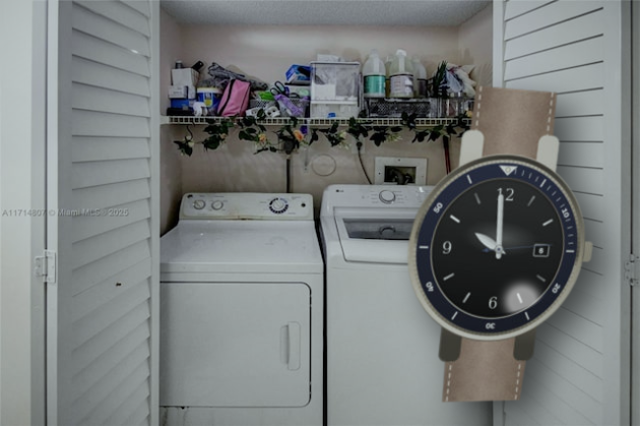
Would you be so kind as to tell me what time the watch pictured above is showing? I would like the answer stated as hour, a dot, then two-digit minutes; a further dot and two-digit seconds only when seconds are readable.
9.59.14
